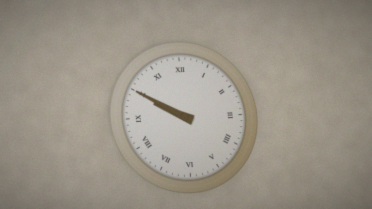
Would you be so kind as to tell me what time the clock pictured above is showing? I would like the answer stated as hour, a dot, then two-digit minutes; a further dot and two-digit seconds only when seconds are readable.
9.50
